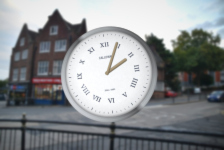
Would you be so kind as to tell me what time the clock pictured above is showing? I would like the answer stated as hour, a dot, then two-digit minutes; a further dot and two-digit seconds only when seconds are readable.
2.04
